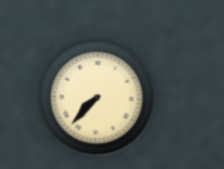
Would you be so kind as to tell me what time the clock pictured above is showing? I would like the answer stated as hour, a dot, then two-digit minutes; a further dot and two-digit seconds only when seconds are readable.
7.37
